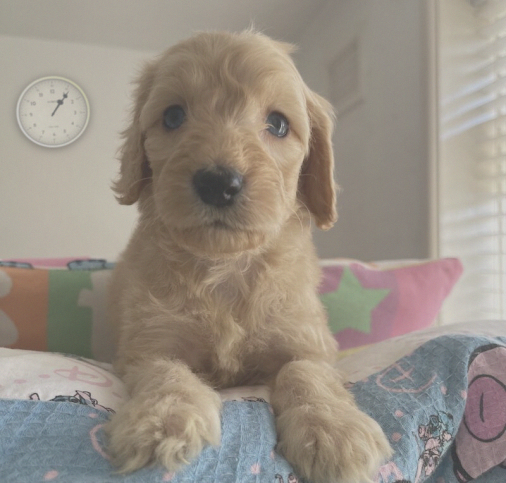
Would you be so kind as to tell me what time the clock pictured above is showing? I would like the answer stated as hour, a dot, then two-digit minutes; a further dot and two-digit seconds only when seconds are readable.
1.06
